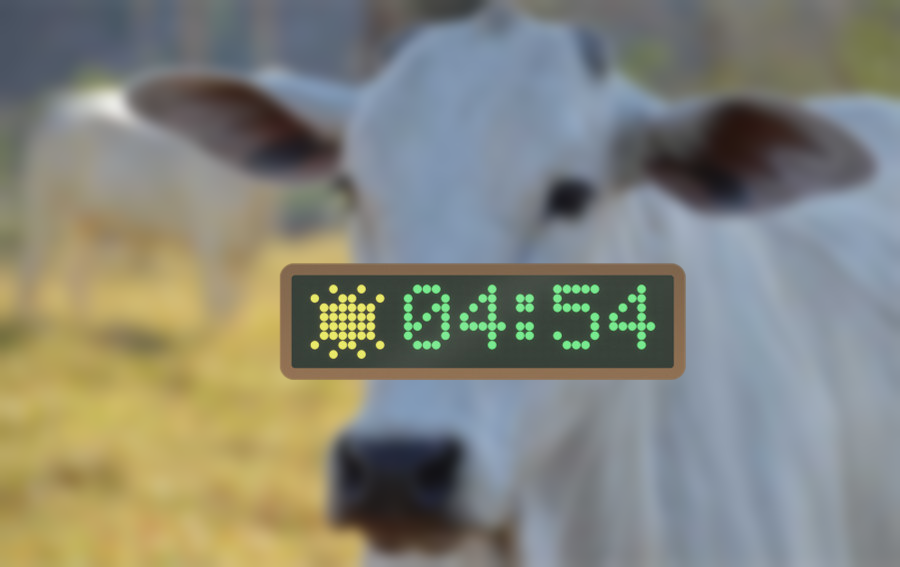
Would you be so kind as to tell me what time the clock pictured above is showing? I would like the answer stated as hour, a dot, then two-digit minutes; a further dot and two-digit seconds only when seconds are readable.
4.54
